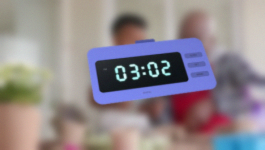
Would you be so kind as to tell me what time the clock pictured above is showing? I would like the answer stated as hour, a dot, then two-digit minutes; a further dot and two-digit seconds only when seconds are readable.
3.02
